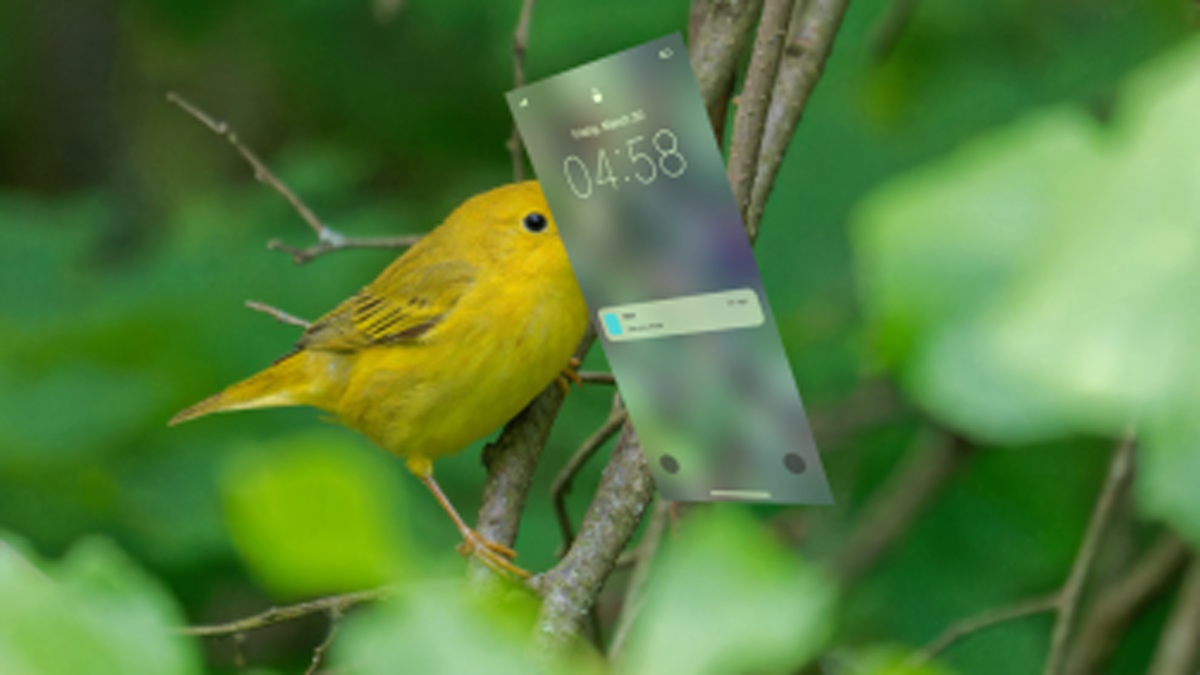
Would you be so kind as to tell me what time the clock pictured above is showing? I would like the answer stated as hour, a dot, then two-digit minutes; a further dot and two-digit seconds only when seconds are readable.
4.58
